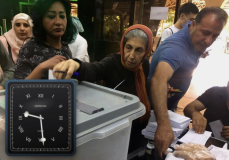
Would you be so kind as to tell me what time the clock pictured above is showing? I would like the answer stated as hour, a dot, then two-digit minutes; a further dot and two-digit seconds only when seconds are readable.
9.29
